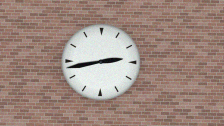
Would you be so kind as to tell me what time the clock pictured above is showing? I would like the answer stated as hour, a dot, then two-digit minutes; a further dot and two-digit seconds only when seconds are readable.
2.43
